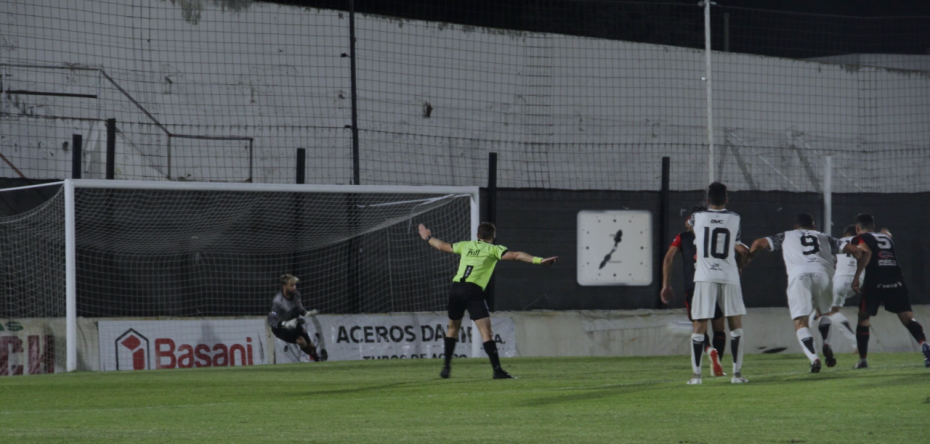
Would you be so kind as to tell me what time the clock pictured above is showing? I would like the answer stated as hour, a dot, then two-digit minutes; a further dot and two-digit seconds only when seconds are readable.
12.36
